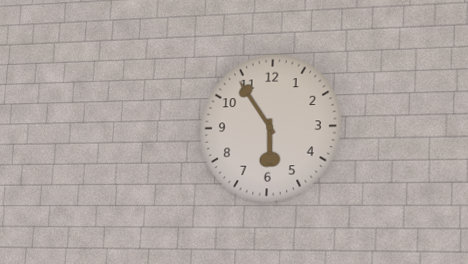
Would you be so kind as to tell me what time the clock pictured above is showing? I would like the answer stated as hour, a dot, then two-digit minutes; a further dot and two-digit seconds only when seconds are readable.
5.54
